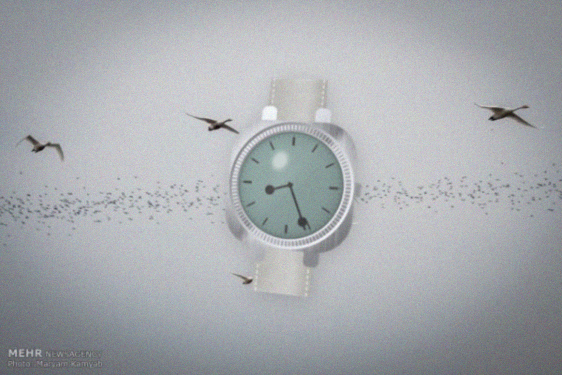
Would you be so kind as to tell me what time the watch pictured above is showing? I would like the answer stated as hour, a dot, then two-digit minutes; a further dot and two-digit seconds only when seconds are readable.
8.26
